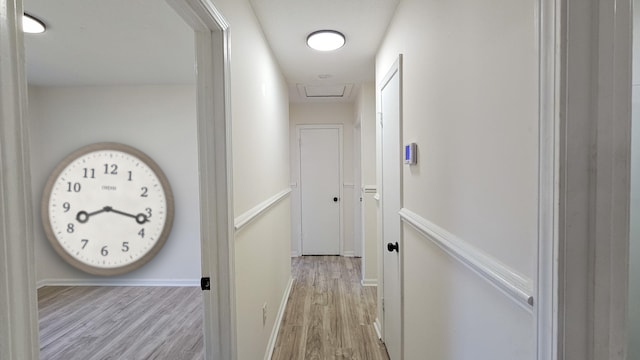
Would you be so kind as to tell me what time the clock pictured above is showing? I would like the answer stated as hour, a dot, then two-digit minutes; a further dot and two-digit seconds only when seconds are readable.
8.17
